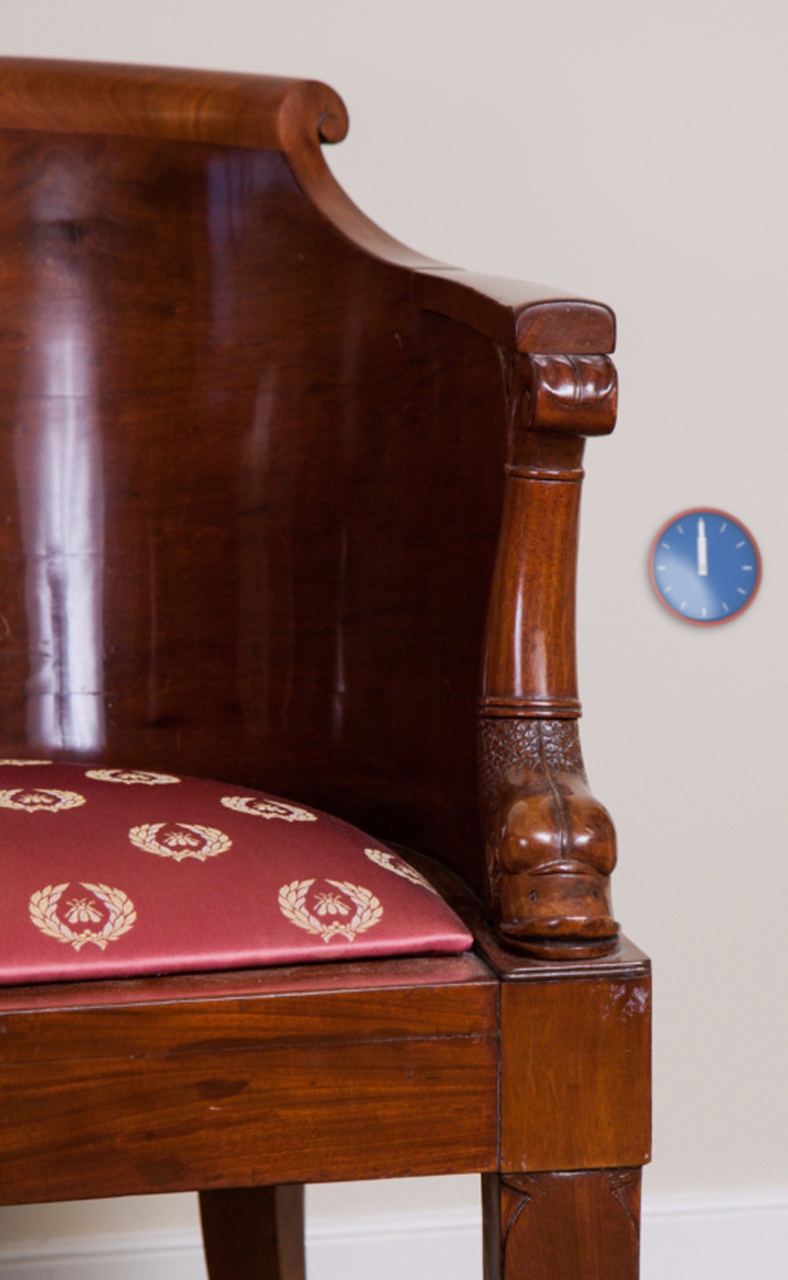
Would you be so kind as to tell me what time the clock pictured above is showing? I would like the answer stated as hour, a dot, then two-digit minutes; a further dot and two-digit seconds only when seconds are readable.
12.00
